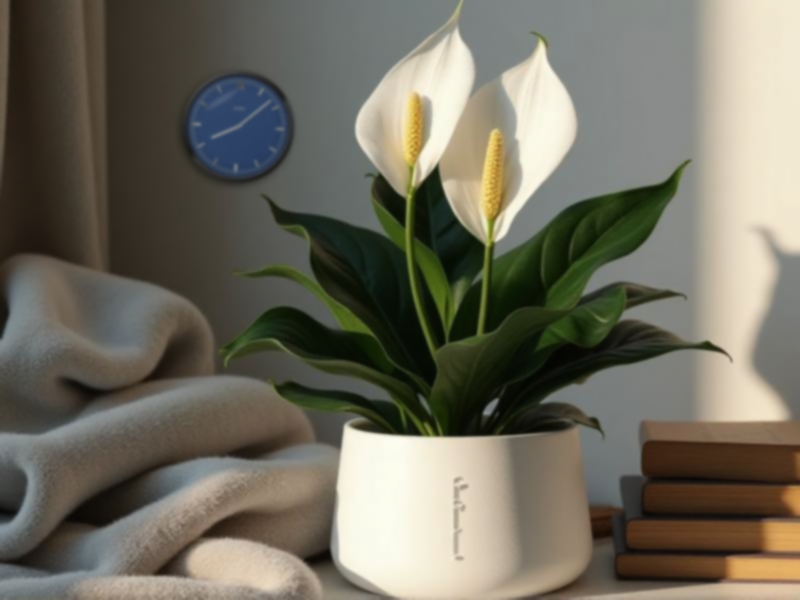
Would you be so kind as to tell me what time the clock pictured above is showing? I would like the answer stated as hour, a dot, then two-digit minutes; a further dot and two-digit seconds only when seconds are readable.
8.08
